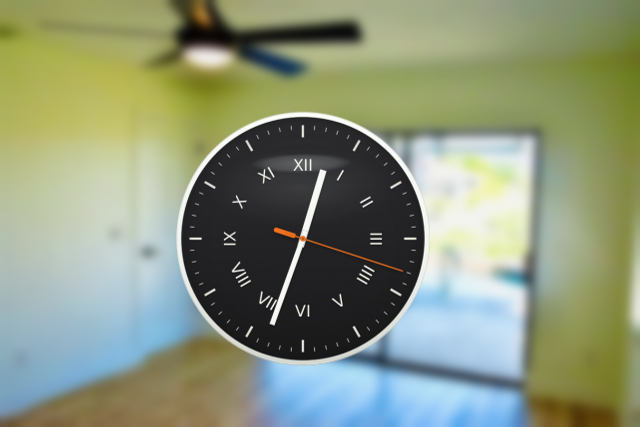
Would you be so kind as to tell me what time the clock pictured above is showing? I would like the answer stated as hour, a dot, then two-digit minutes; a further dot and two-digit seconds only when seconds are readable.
12.33.18
